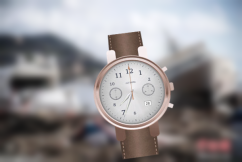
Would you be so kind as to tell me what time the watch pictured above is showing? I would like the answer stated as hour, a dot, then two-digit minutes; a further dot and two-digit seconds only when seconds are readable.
7.34
